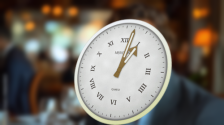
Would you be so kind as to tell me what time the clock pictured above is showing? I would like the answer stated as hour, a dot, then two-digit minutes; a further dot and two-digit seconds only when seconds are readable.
1.02
